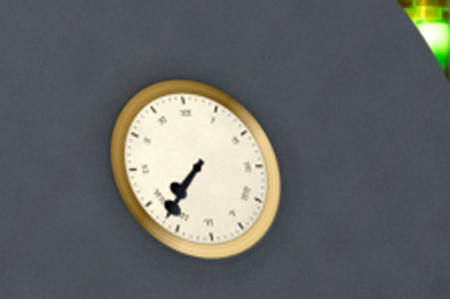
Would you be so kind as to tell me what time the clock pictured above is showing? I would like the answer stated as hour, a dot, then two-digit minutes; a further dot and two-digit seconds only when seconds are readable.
7.37
